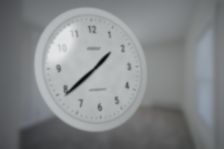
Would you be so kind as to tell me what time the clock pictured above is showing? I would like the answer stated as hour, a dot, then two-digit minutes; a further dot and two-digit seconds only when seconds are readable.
1.39
